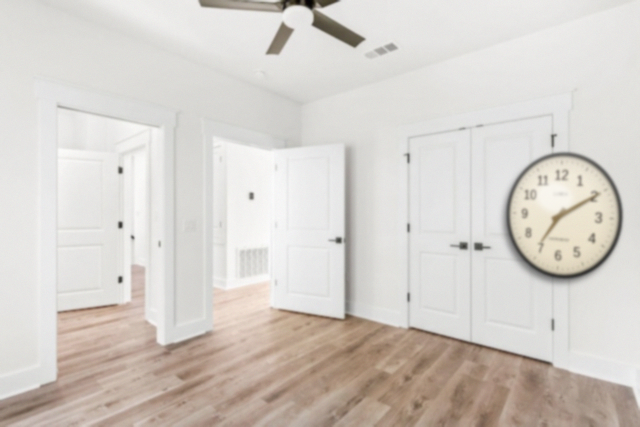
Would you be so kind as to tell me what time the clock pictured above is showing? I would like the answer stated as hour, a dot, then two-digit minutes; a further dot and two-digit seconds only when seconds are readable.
7.10
